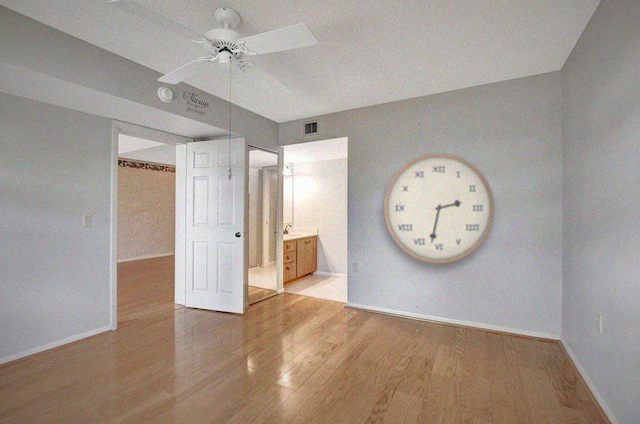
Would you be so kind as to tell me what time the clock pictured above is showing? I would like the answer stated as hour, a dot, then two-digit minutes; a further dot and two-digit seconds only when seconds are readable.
2.32
